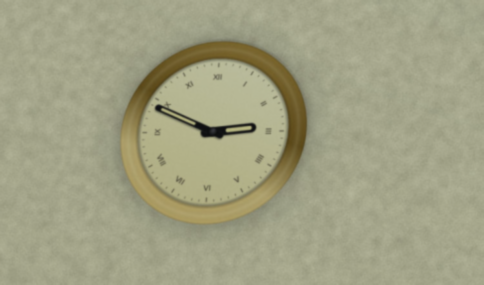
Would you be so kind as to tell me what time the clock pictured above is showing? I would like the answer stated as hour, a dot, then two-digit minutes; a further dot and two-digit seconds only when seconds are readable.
2.49
